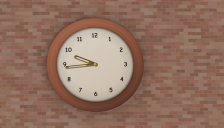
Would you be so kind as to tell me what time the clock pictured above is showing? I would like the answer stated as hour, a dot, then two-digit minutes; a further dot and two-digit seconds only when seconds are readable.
9.44
